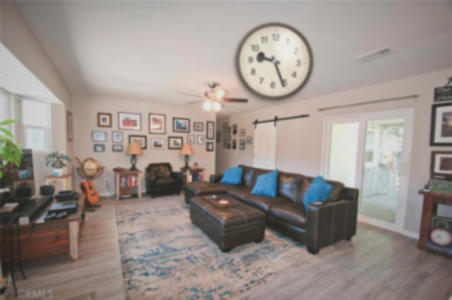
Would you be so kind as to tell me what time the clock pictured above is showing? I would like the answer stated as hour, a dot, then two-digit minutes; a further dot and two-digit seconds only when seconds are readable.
9.26
